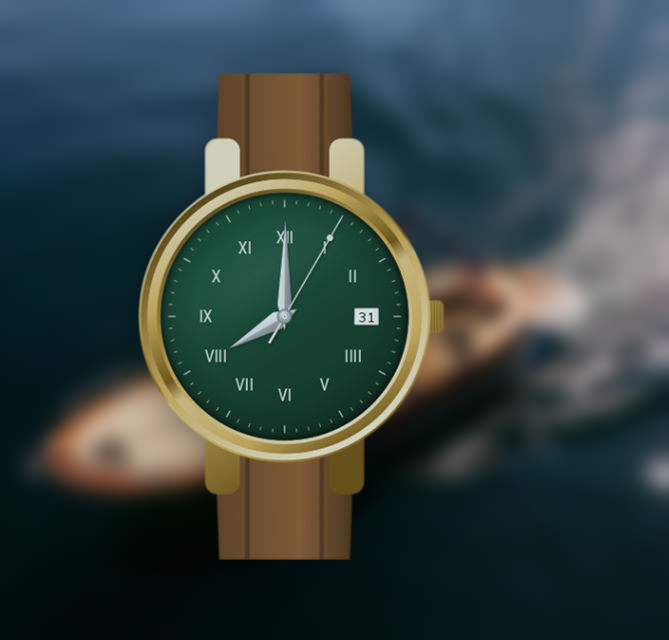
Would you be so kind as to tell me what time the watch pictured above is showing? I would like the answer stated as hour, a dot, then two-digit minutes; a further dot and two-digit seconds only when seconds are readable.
8.00.05
